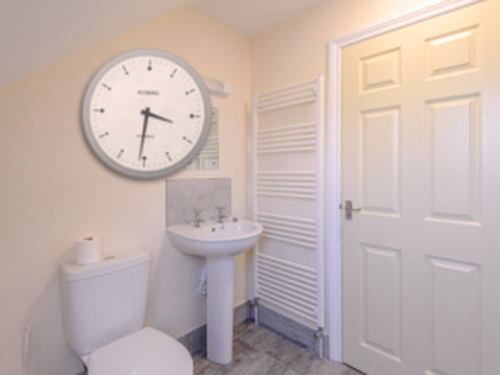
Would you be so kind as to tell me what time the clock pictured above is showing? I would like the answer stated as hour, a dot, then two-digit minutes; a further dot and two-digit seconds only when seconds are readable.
3.31
